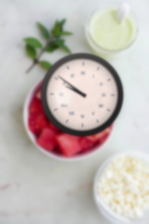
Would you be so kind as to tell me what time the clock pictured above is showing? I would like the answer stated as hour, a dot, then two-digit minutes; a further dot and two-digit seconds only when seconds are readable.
9.51
